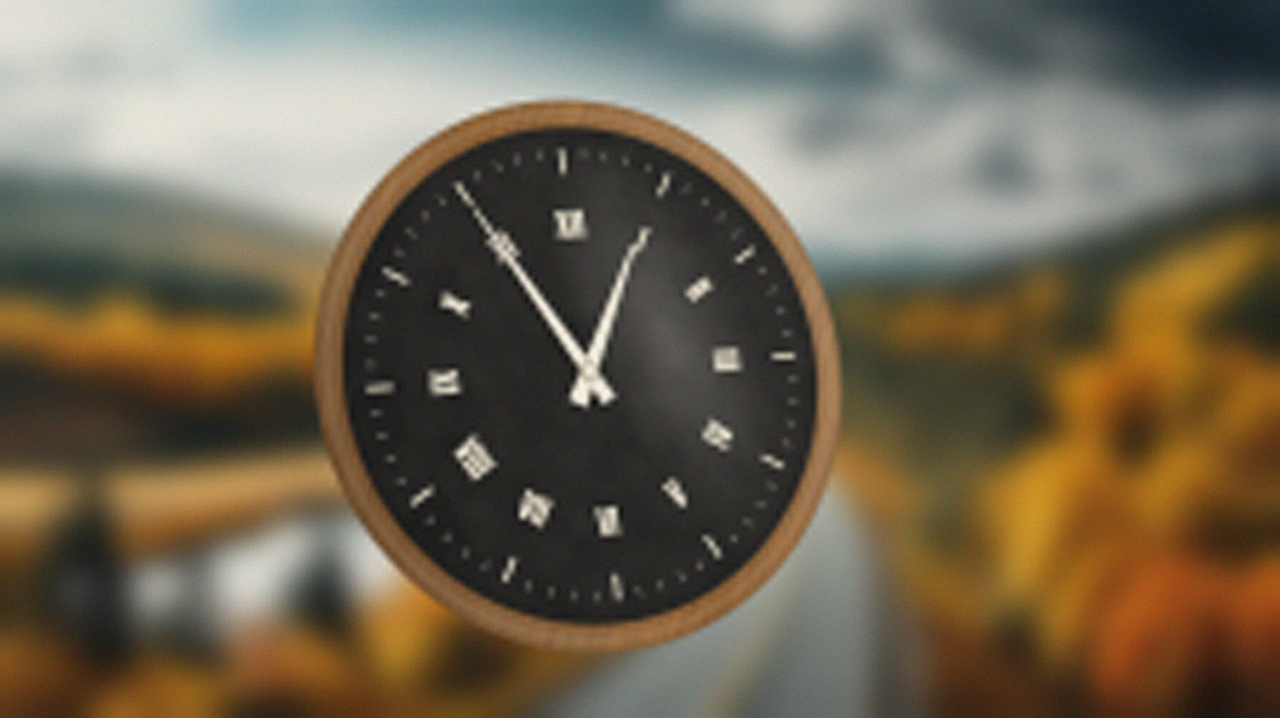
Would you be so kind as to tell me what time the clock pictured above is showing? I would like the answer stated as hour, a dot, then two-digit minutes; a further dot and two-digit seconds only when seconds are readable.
12.55
